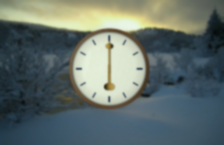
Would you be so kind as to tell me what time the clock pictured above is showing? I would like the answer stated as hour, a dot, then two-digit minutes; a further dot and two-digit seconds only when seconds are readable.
6.00
